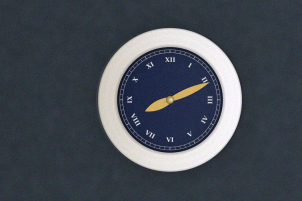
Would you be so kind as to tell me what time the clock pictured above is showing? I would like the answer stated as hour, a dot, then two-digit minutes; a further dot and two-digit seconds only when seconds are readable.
8.11
